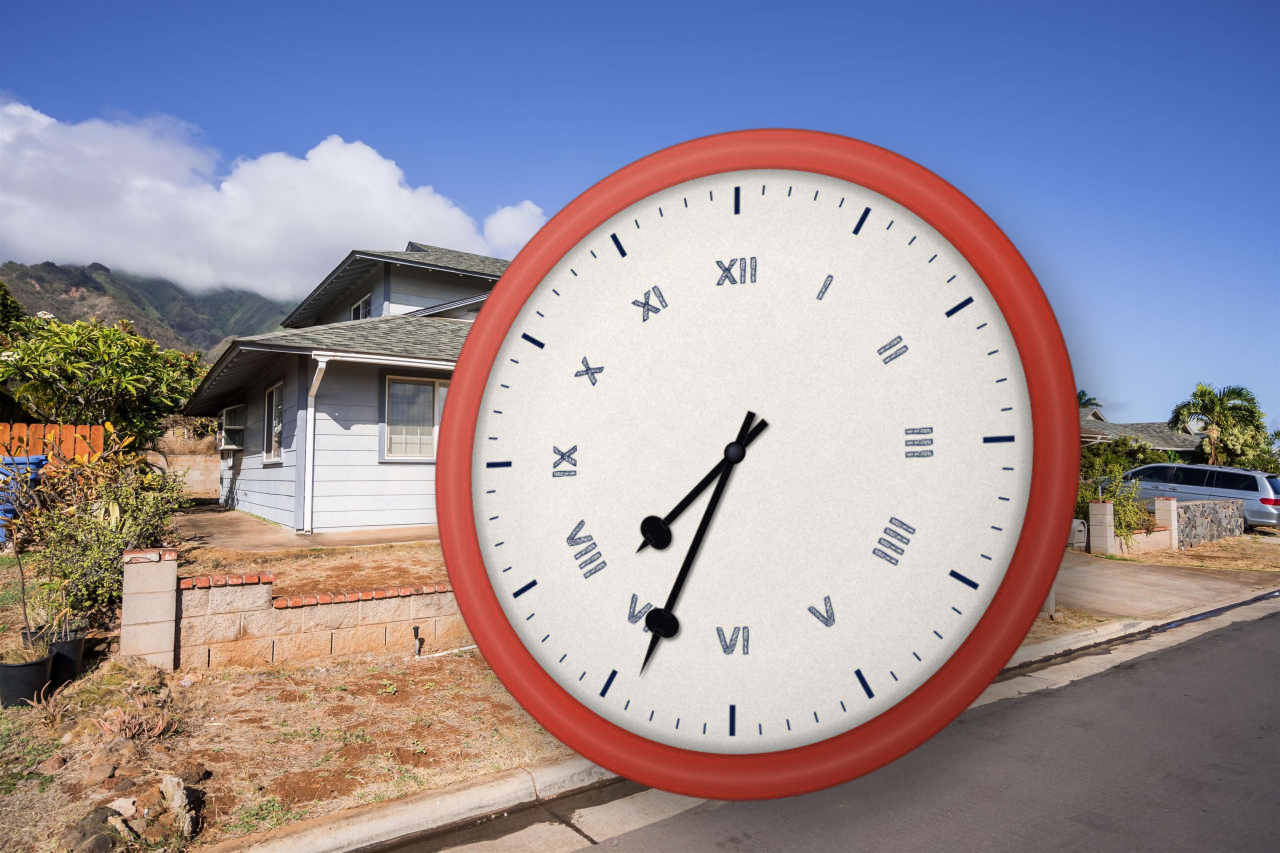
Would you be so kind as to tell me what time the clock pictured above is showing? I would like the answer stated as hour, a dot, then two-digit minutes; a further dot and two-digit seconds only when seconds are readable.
7.34
